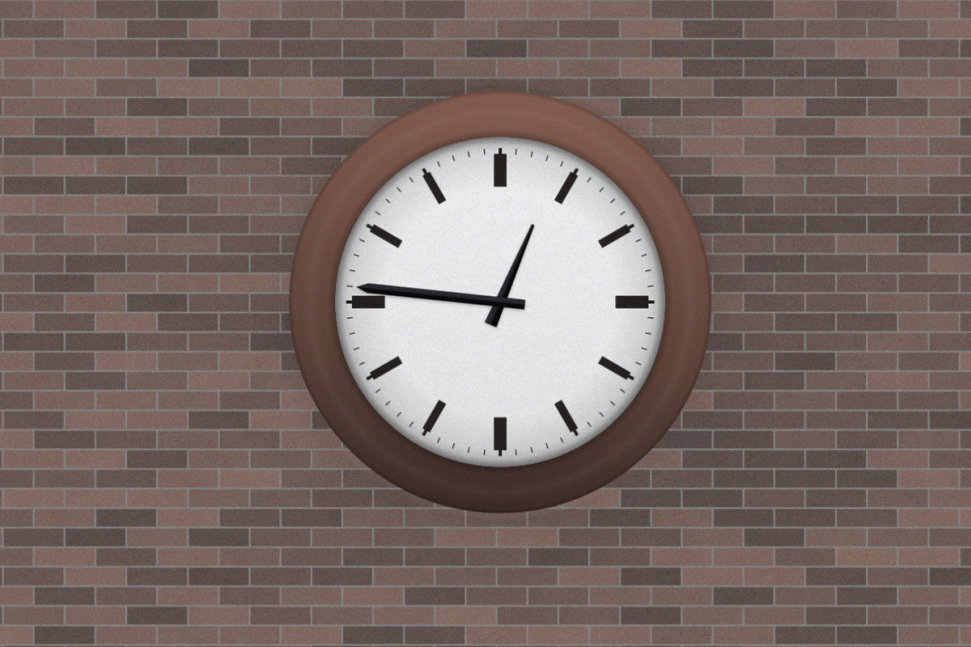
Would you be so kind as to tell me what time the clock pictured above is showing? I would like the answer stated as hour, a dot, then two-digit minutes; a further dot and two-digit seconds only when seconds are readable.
12.46
